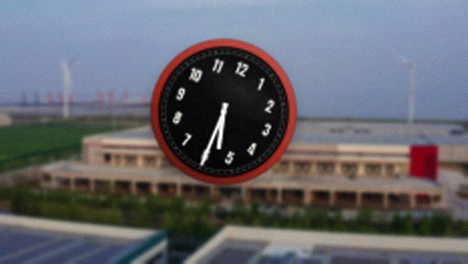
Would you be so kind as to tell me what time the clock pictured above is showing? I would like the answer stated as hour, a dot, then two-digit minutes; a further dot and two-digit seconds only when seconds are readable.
5.30
